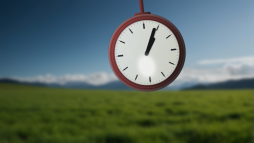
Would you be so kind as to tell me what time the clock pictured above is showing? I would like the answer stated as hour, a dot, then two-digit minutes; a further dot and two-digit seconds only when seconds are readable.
1.04
